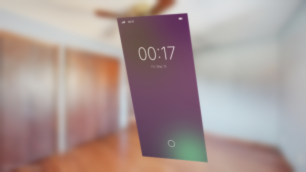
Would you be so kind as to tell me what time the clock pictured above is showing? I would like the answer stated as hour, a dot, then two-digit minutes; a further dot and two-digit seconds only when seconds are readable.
0.17
